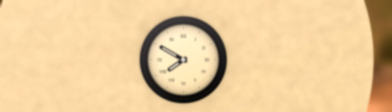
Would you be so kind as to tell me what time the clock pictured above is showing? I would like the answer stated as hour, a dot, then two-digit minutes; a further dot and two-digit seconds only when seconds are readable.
7.50
